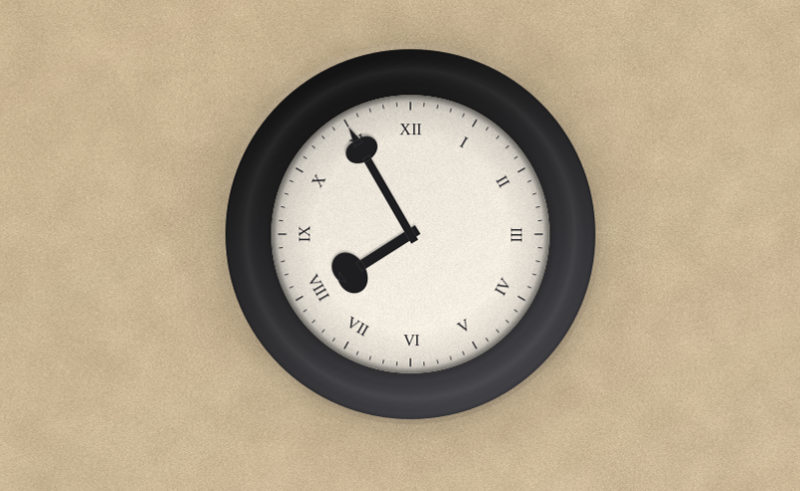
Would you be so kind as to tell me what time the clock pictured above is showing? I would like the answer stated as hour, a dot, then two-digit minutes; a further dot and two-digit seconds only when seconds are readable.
7.55
